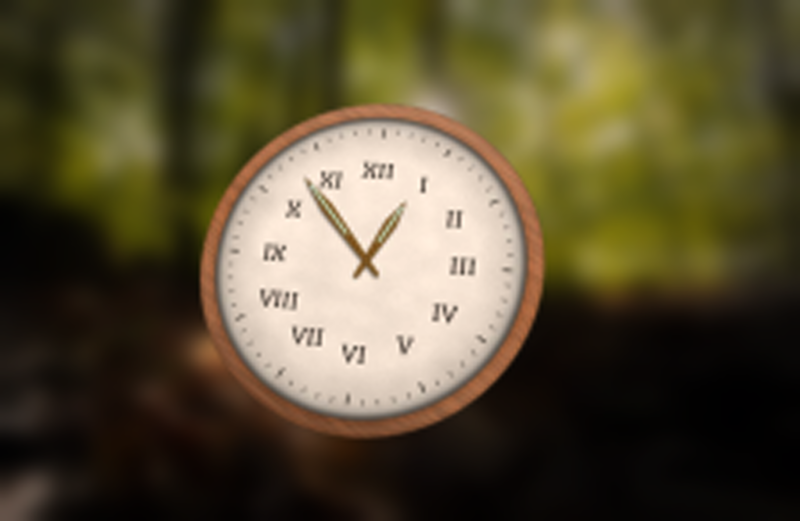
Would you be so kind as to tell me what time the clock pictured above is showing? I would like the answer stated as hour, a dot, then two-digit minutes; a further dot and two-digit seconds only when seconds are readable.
12.53
